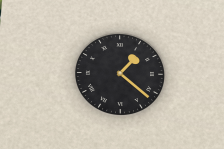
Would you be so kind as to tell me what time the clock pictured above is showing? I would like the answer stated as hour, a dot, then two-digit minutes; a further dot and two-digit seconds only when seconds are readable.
1.22
